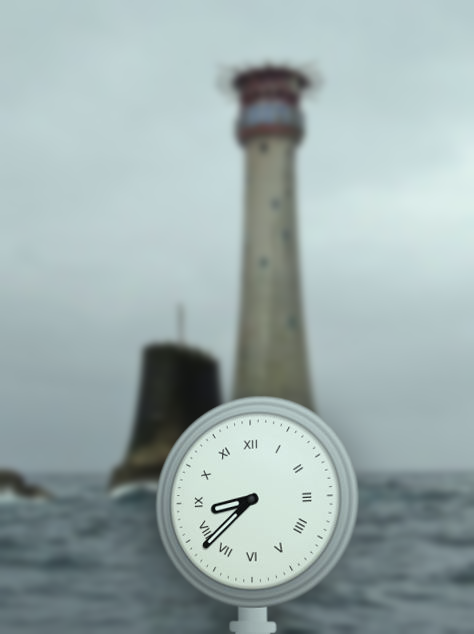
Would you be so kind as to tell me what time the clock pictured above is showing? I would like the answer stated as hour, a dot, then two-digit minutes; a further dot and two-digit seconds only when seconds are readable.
8.38
